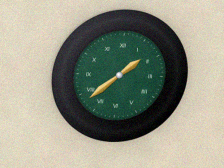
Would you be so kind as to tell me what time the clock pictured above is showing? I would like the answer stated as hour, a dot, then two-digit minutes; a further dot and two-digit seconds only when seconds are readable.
1.38
